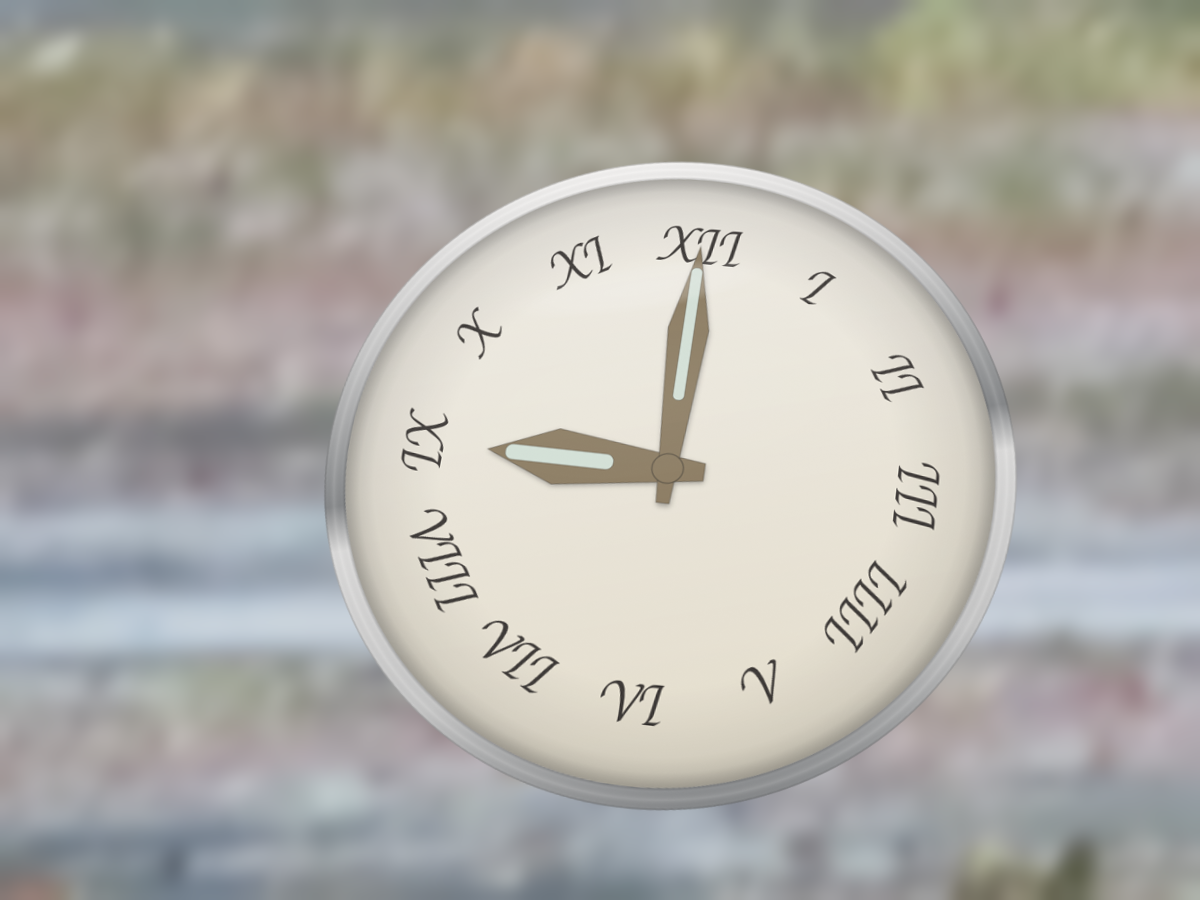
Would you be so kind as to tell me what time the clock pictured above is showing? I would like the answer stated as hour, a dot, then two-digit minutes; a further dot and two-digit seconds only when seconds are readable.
9.00
